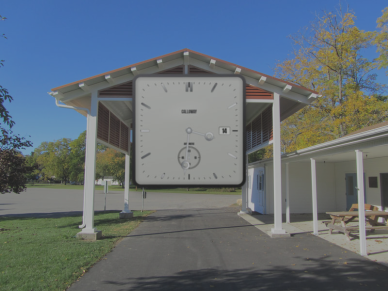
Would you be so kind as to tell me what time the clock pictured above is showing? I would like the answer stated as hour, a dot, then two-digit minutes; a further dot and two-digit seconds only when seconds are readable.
3.31
